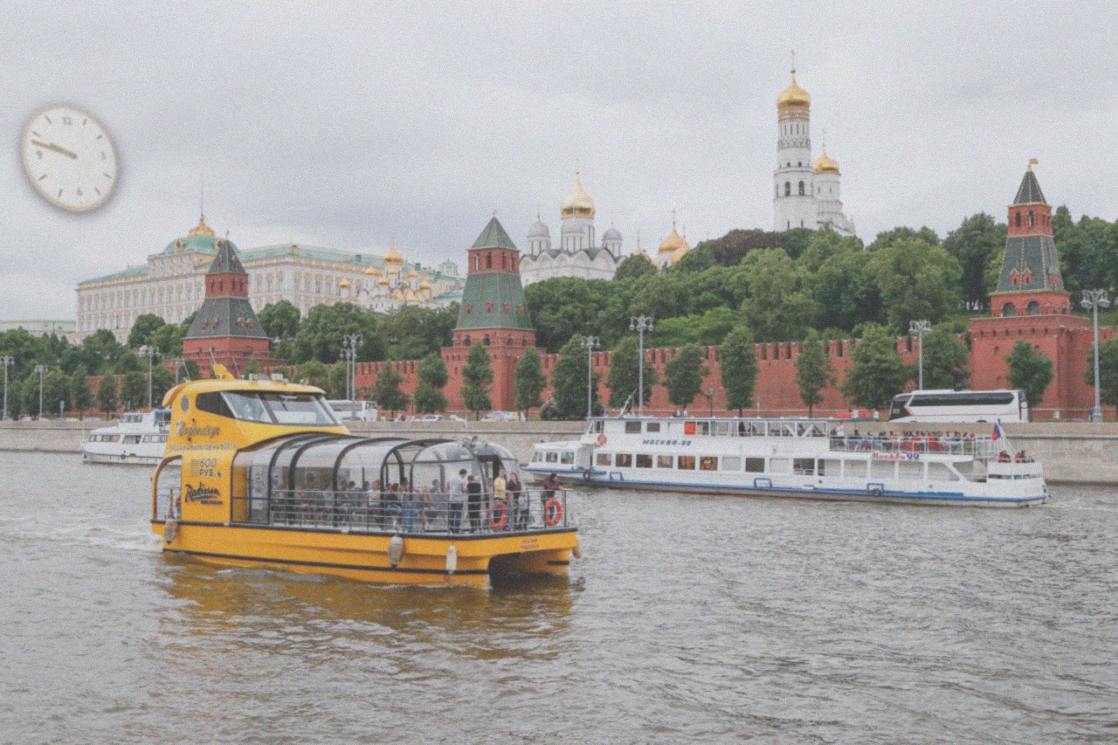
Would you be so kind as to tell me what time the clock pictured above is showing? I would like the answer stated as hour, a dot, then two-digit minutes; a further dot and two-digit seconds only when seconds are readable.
9.48
